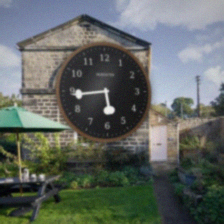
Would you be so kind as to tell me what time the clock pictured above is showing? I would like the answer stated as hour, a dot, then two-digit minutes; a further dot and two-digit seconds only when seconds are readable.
5.44
